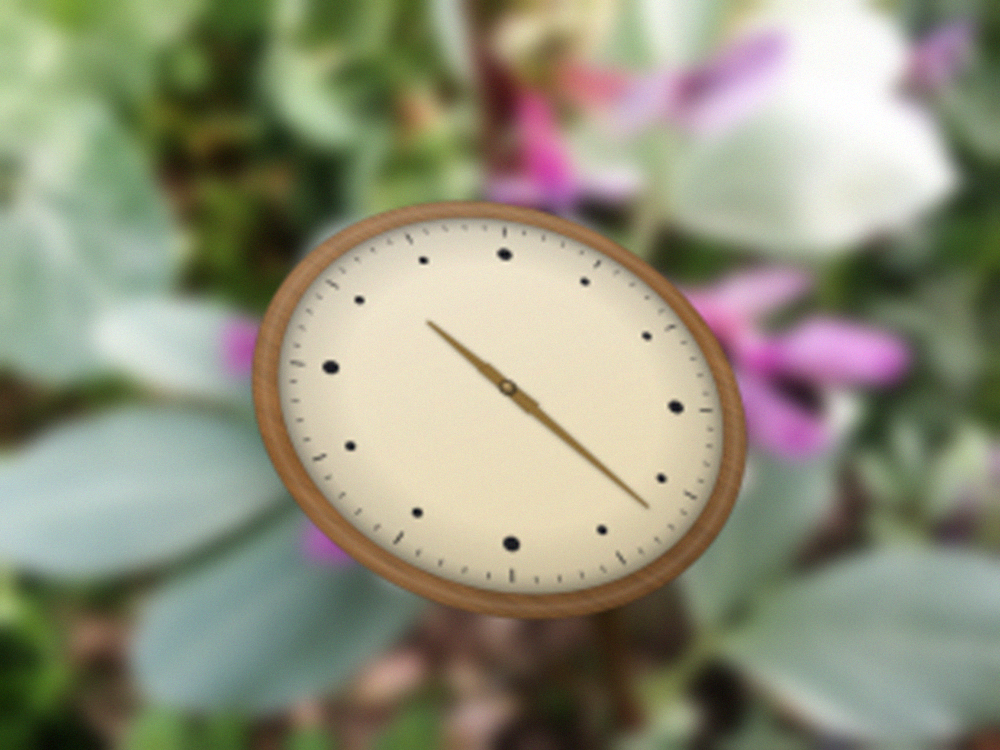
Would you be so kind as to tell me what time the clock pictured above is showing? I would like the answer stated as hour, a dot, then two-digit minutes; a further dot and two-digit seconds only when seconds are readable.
10.22
